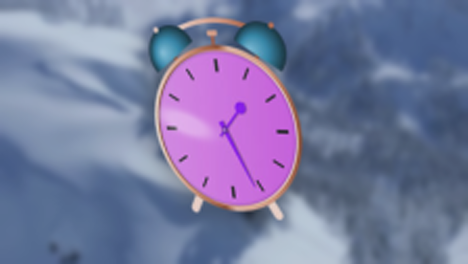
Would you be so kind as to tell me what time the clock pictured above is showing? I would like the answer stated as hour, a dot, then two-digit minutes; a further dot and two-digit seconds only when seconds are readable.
1.26
